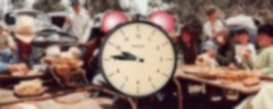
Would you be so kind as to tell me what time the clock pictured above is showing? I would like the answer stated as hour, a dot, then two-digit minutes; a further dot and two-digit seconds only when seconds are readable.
9.46
